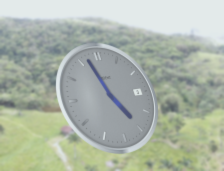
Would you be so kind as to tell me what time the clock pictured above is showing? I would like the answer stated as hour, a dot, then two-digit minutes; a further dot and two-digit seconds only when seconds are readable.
4.57
